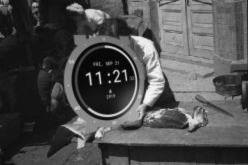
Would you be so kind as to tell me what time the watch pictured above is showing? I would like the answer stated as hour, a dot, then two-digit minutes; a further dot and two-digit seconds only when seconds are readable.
11.21
